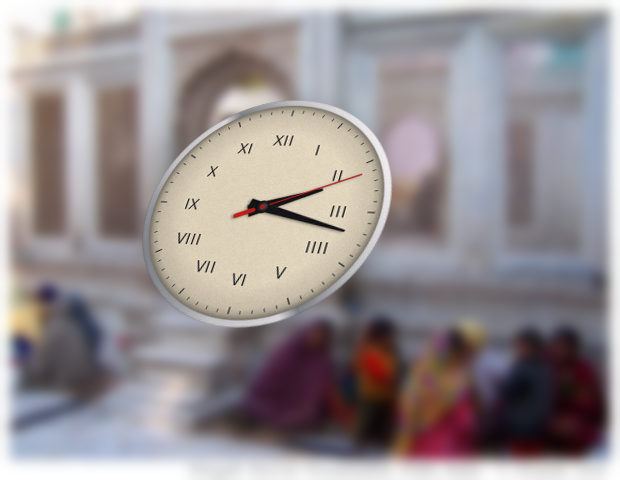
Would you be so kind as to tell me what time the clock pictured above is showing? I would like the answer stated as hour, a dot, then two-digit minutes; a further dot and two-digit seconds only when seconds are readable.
2.17.11
